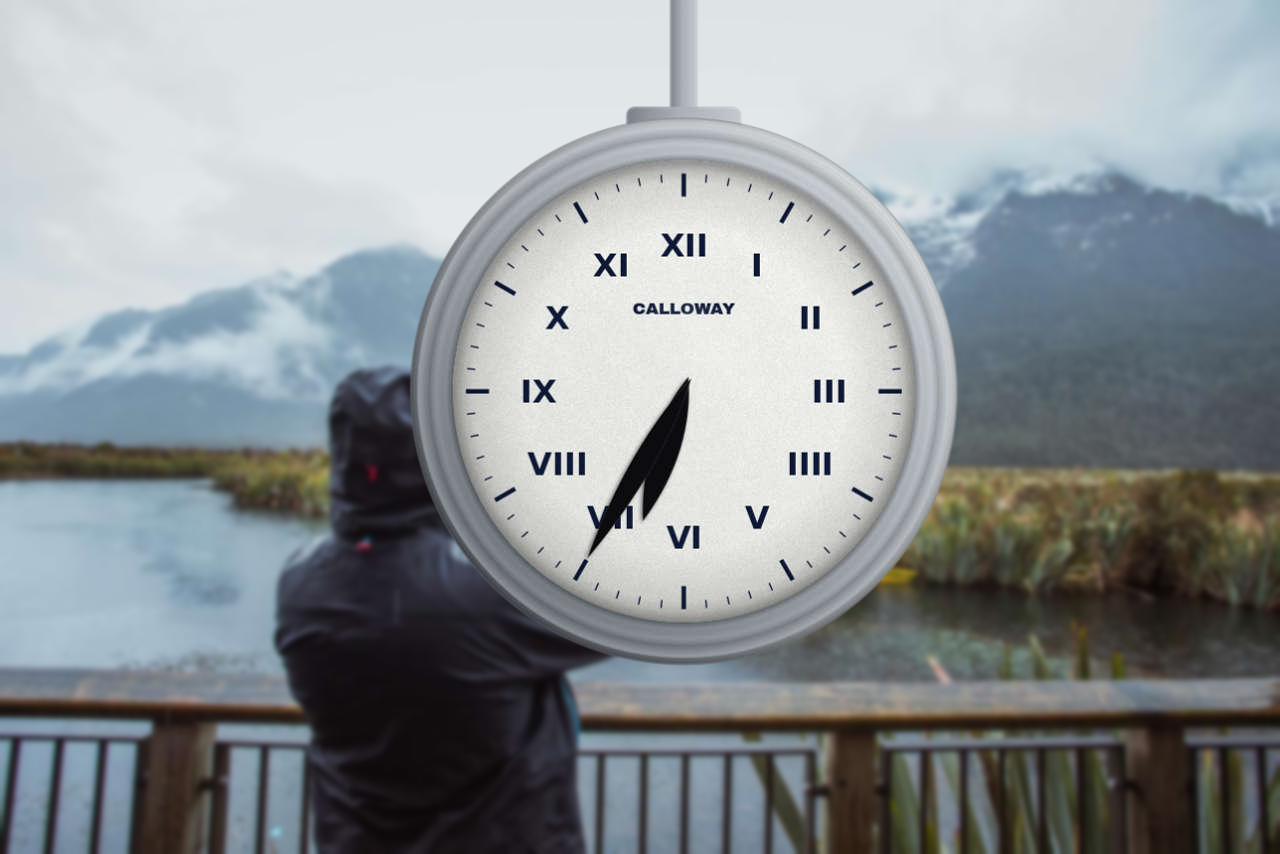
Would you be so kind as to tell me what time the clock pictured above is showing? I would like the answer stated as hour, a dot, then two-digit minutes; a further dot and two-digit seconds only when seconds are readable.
6.35
